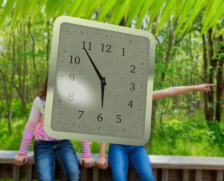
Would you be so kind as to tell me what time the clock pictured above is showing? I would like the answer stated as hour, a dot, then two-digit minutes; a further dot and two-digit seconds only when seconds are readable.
5.54
